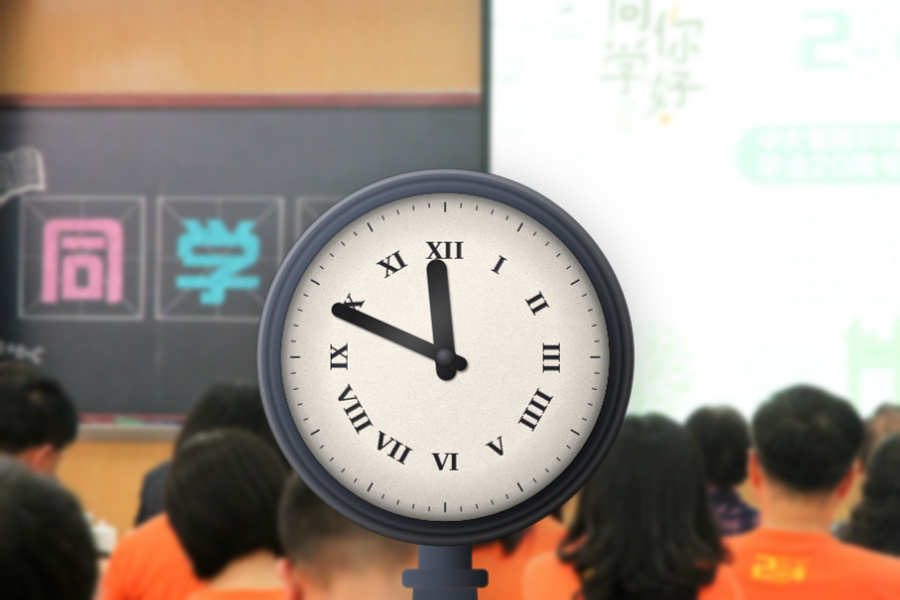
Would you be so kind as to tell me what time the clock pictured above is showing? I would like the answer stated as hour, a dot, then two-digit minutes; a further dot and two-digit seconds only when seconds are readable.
11.49
